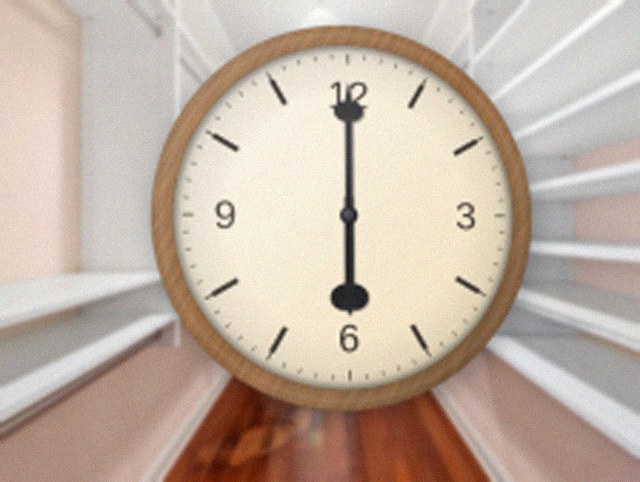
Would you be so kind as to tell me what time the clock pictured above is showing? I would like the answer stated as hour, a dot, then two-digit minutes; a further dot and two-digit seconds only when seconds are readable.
6.00
